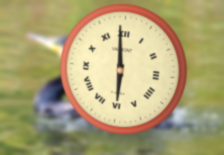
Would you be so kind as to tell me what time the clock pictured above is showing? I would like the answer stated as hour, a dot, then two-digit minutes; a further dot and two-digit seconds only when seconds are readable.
5.59
